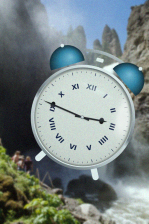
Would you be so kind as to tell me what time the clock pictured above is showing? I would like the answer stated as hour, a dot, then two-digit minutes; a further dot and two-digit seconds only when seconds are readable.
2.46
